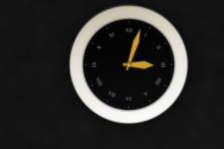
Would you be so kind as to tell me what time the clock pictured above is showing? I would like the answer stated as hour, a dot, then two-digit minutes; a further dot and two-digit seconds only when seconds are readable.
3.03
